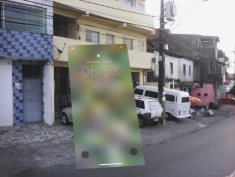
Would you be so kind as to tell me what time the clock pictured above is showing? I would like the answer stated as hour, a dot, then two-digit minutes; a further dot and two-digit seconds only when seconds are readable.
6.53
